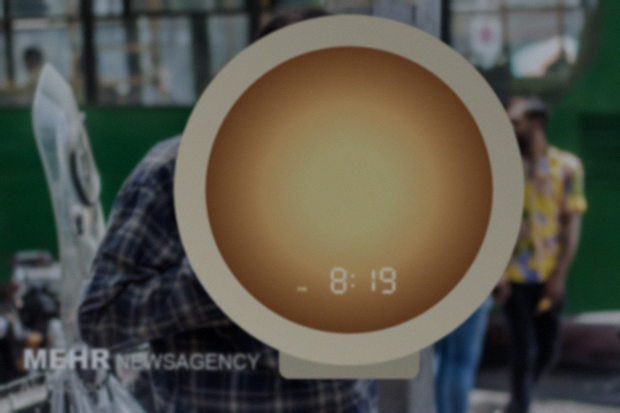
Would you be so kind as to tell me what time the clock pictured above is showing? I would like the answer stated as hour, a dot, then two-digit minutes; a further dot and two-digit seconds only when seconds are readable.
8.19
